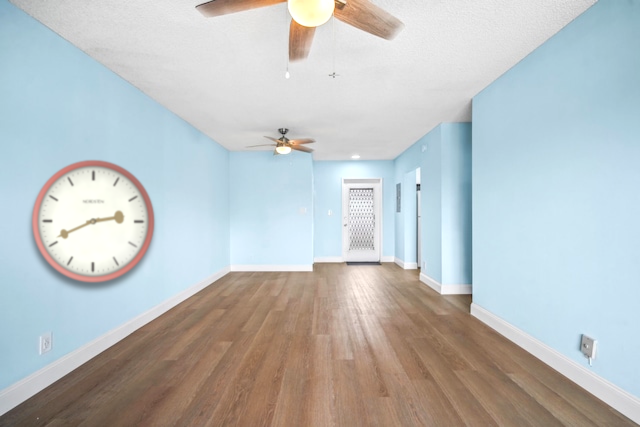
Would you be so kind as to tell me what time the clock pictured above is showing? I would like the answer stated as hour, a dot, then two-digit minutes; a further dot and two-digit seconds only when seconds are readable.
2.41
